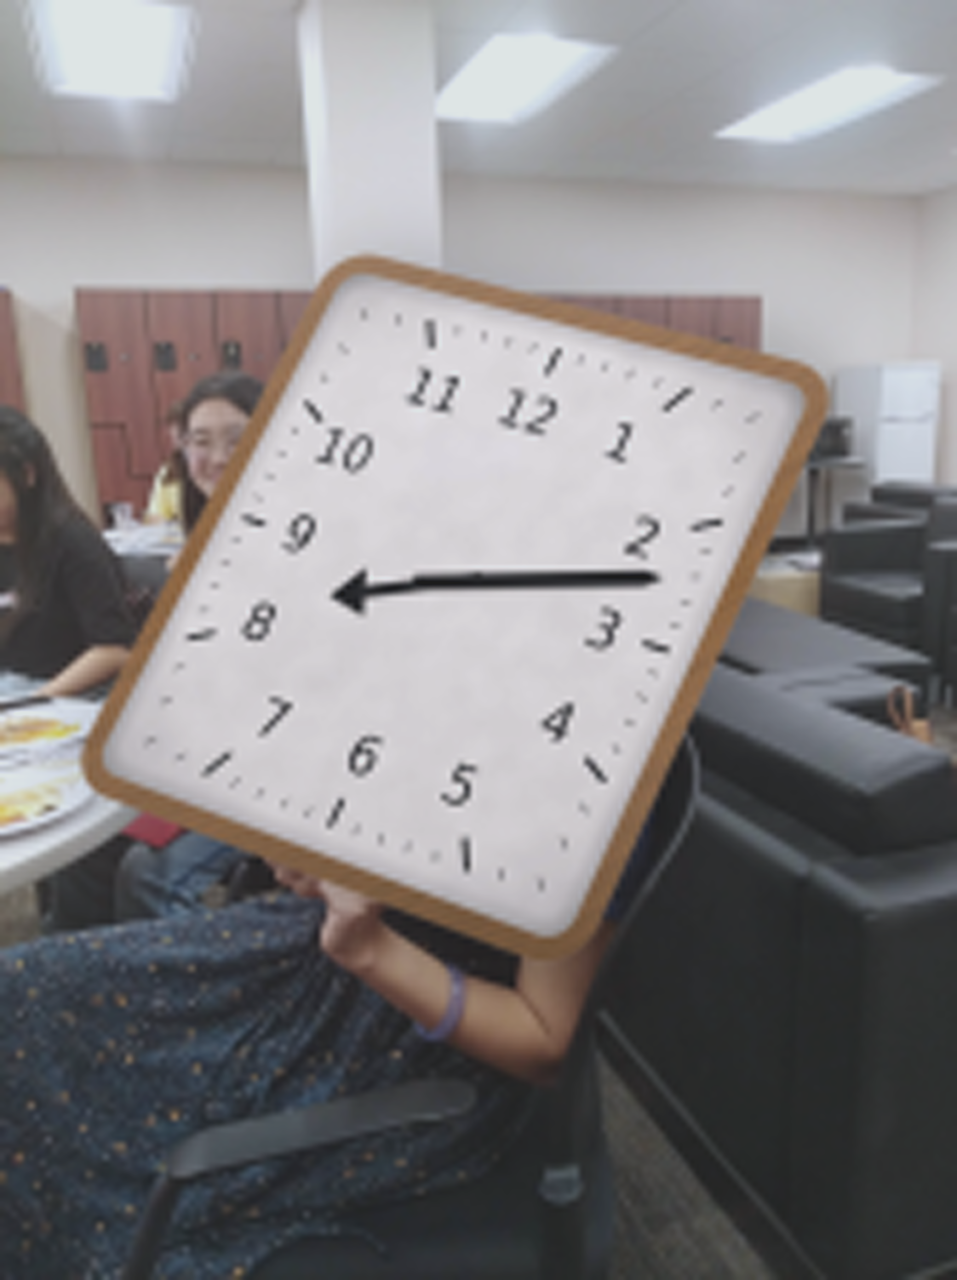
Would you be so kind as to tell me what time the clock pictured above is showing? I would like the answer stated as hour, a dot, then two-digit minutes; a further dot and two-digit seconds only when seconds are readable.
8.12
